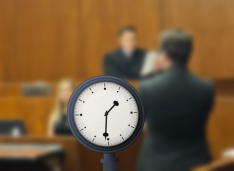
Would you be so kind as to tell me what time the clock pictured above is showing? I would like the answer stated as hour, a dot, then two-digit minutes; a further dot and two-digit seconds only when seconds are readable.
1.31
